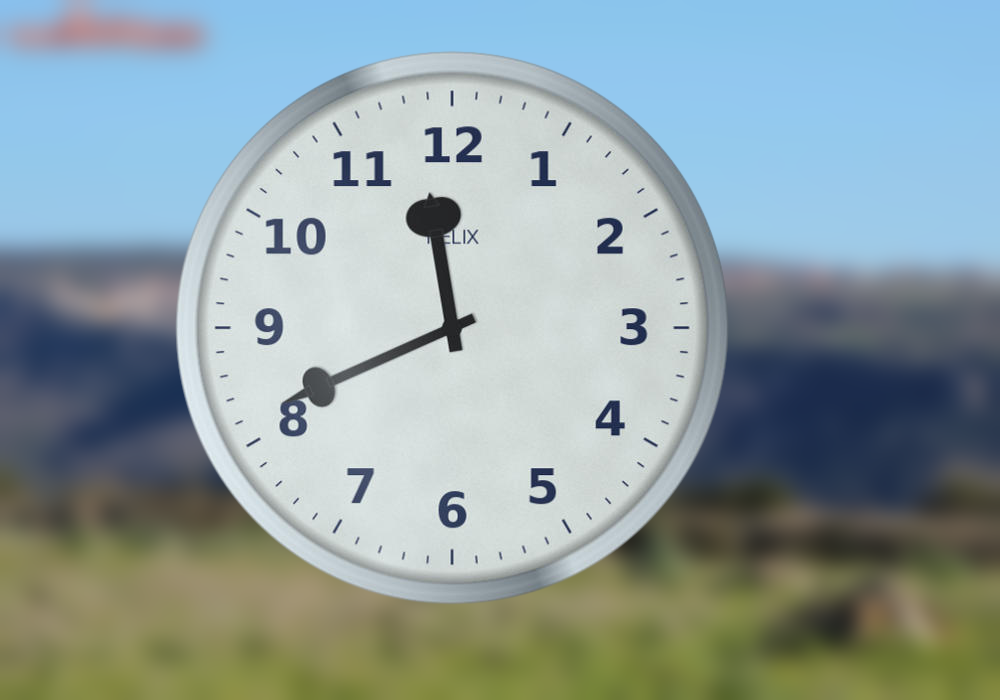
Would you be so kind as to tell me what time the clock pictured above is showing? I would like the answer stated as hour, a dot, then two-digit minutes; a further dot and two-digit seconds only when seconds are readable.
11.41
